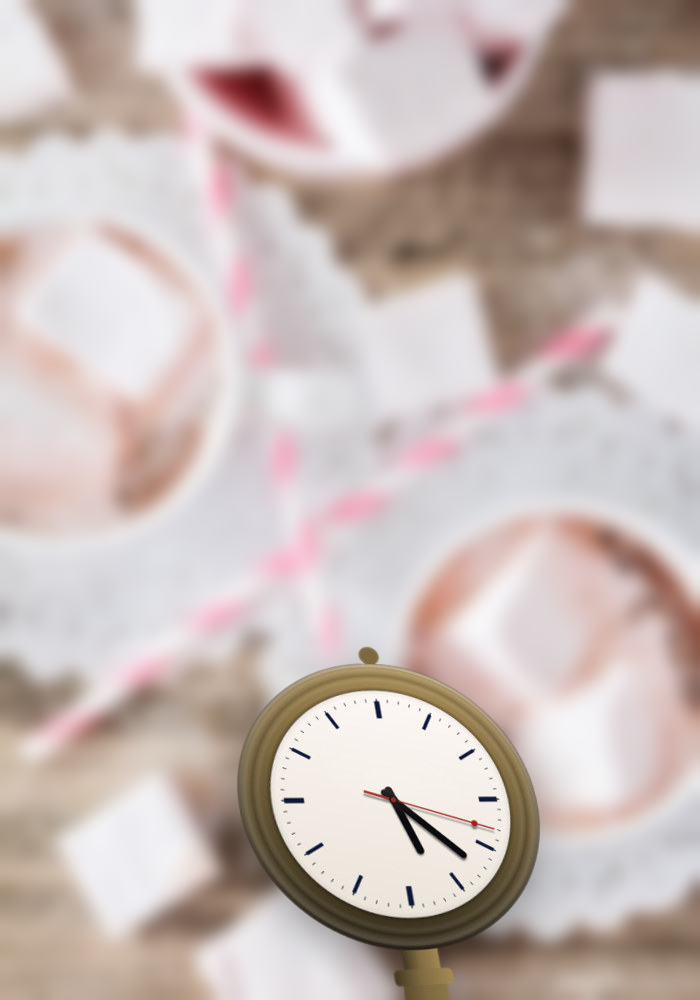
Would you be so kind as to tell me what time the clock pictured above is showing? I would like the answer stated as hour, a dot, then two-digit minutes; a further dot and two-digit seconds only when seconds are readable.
5.22.18
